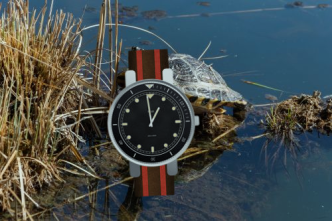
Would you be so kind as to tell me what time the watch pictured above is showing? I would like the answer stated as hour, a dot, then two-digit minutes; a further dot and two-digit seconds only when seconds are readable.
12.59
